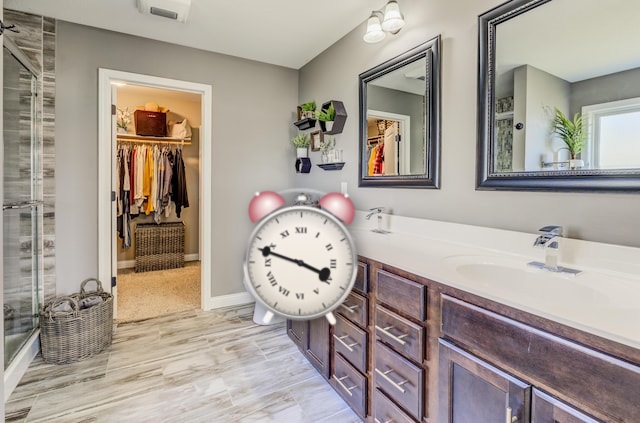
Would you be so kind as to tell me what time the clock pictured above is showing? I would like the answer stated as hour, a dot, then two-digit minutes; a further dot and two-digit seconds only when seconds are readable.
3.48
